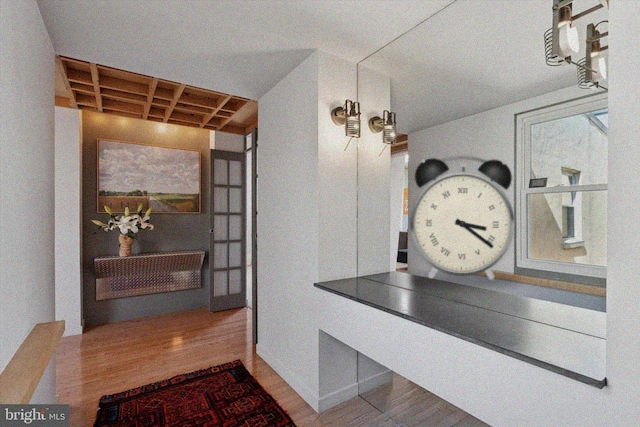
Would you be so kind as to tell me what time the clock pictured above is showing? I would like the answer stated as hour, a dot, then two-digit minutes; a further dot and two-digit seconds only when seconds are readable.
3.21
